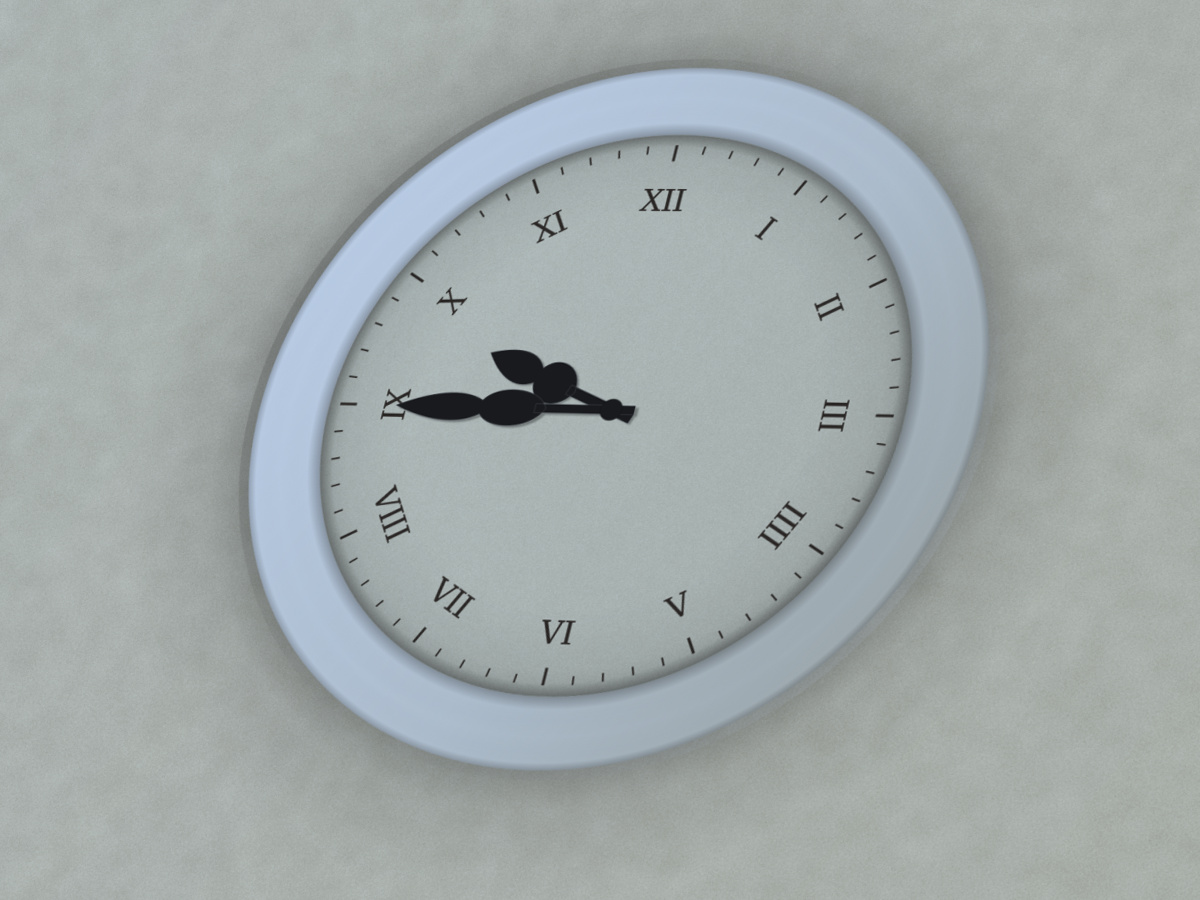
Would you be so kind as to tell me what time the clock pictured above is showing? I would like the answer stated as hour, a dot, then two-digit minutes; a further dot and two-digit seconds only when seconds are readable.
9.45
